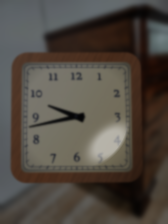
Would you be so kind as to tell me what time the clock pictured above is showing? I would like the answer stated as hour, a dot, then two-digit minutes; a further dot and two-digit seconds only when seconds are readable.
9.43
